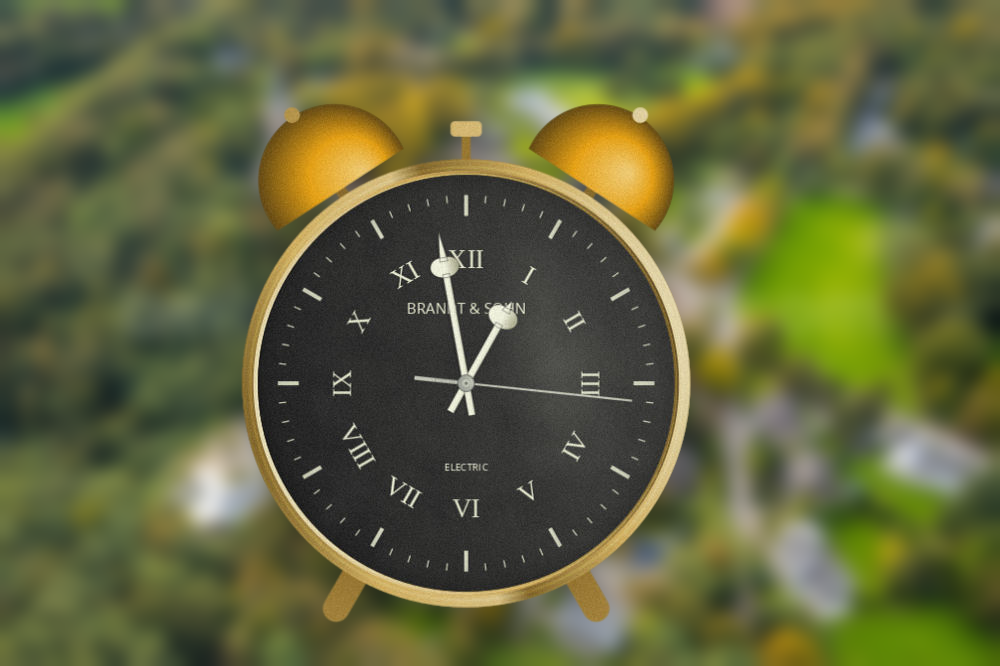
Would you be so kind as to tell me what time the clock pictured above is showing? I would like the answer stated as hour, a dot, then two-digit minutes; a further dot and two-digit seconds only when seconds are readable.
12.58.16
